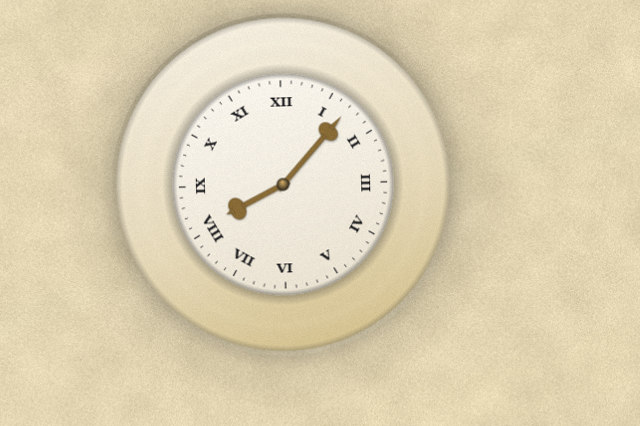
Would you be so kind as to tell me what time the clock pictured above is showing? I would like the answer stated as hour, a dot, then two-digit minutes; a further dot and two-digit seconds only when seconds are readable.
8.07
